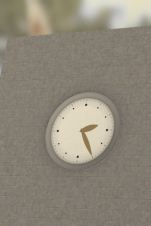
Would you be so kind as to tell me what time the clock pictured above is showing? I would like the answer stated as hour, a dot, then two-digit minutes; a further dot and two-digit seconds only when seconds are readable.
2.25
